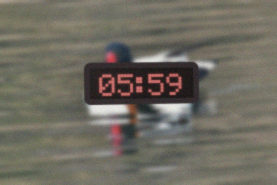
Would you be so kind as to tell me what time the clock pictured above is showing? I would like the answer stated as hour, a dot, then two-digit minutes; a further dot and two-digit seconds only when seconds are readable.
5.59
